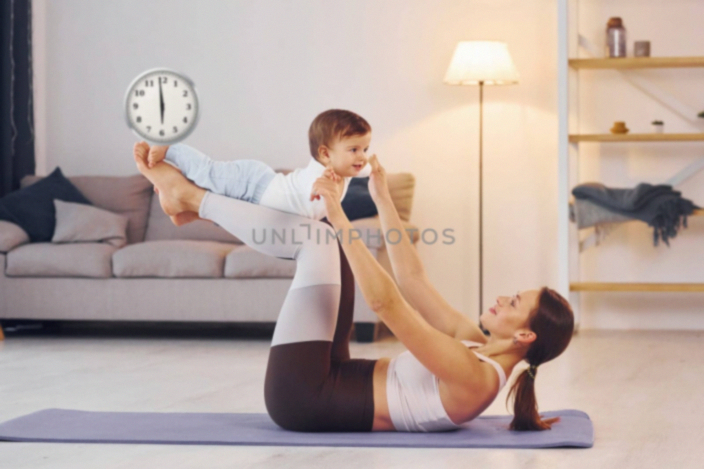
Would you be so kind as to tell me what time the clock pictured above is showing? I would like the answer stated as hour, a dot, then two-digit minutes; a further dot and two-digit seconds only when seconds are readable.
5.59
